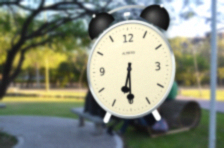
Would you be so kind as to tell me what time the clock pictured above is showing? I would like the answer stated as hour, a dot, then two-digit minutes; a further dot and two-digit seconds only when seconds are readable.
6.30
